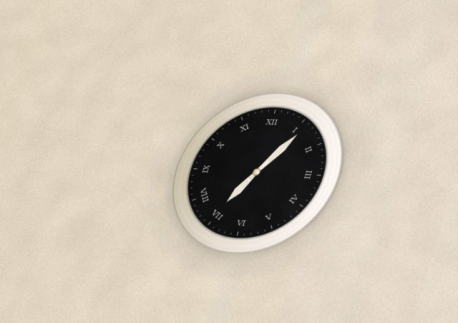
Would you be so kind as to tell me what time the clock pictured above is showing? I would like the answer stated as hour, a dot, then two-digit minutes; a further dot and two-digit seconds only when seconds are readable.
7.06
